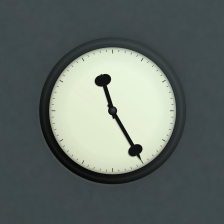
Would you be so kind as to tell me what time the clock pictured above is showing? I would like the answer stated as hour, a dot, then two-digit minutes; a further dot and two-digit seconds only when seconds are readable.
11.25
